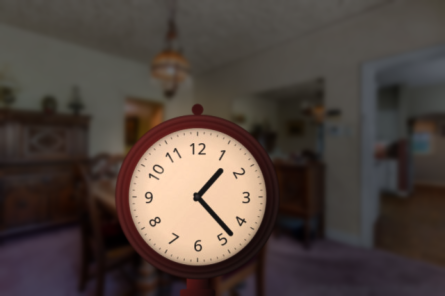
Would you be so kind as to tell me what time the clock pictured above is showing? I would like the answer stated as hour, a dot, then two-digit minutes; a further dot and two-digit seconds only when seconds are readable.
1.23
